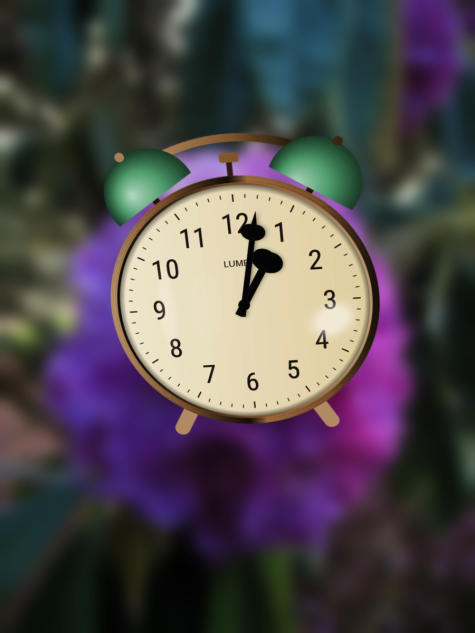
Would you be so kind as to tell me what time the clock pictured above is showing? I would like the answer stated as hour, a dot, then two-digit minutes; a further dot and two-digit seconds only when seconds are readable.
1.02
